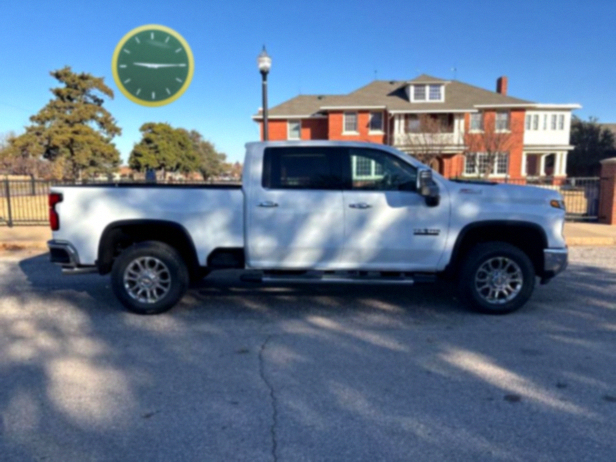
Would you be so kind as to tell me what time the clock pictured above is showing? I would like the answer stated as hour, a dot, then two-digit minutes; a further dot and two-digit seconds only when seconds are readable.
9.15
